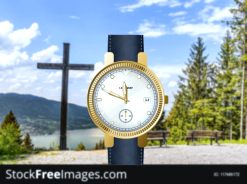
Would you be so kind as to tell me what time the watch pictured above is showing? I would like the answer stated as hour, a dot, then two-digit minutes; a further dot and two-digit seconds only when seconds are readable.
11.49
